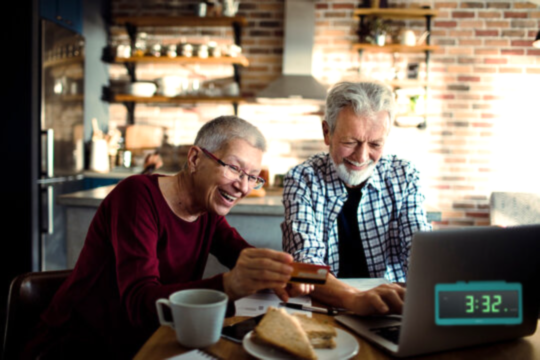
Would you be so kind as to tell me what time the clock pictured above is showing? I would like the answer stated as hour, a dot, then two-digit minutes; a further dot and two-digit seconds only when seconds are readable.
3.32
